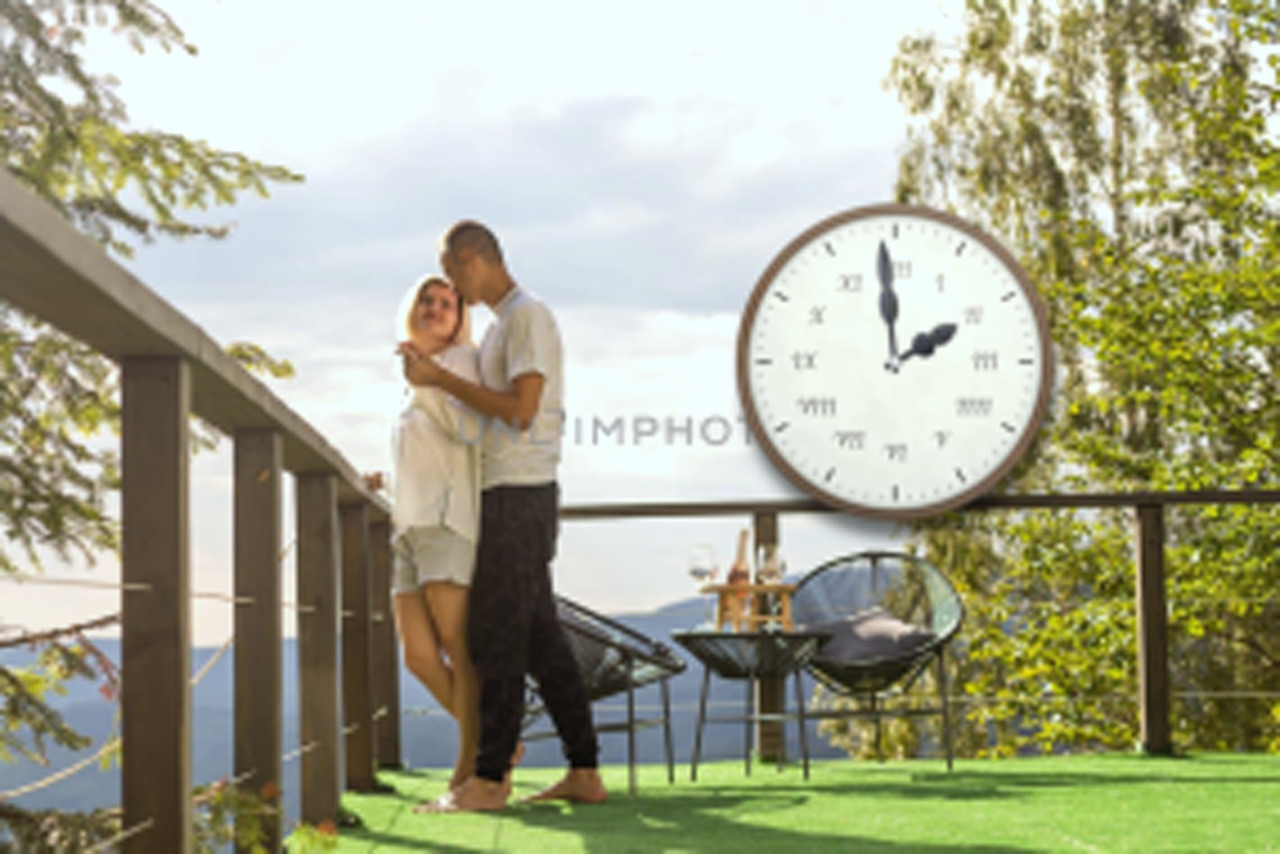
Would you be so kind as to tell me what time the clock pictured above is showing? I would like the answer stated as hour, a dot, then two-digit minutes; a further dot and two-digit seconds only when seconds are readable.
1.59
